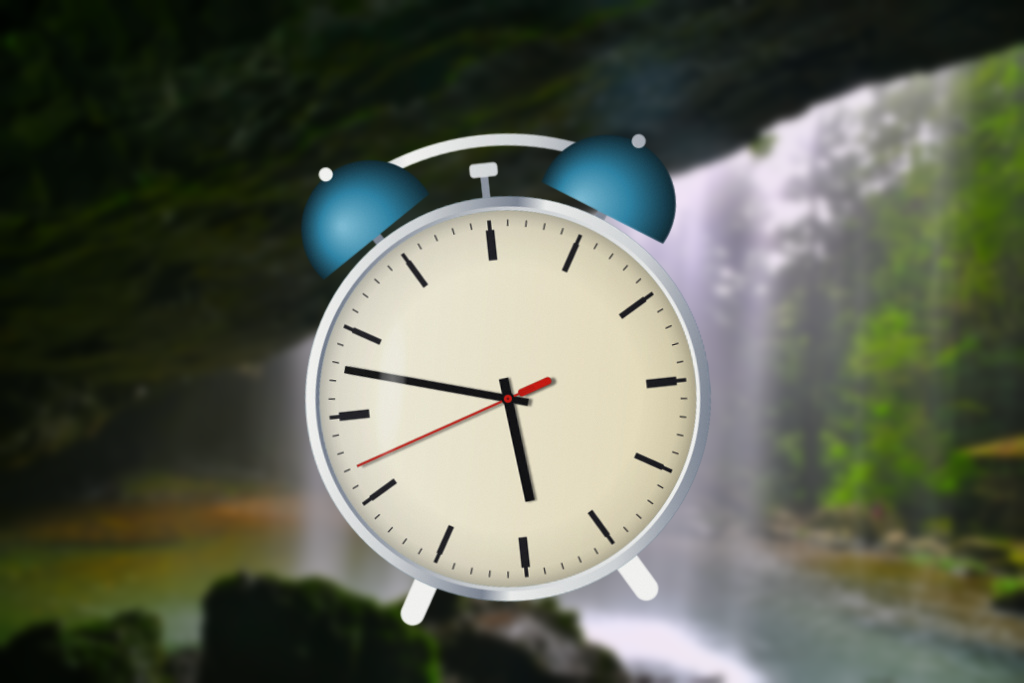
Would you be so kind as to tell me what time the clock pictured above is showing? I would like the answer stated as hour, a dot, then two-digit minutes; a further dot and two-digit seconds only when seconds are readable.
5.47.42
